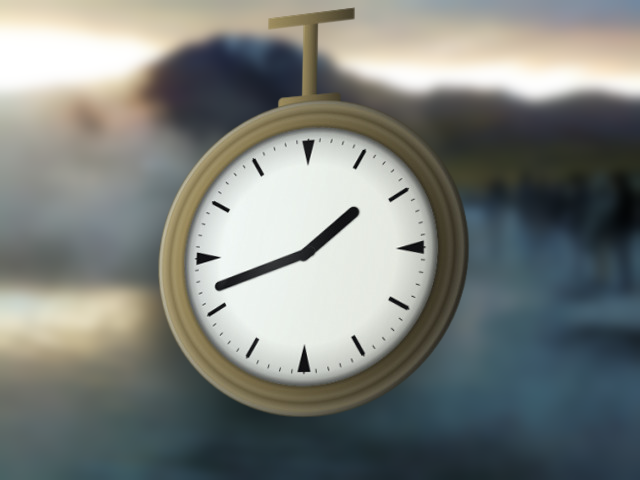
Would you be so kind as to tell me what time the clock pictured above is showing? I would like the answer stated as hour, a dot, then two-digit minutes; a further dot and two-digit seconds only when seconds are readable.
1.42
